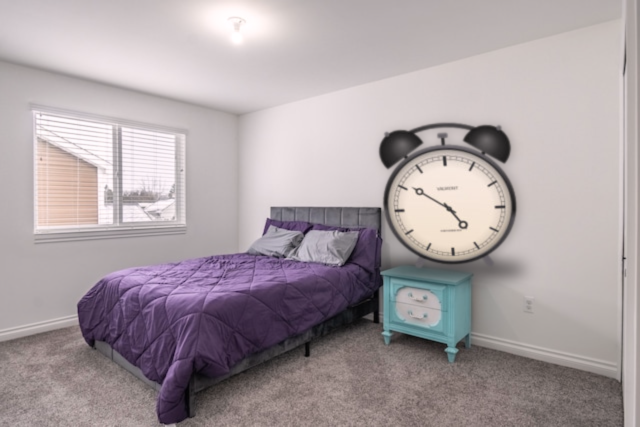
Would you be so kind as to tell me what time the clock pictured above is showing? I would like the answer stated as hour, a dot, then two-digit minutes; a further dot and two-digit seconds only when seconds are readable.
4.51
